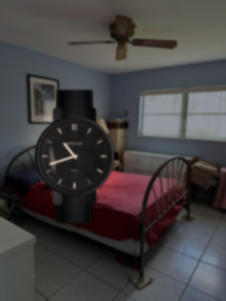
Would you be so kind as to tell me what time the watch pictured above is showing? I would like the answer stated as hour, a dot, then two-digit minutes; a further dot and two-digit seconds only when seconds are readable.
10.42
